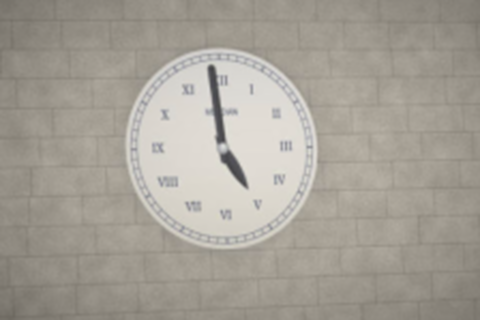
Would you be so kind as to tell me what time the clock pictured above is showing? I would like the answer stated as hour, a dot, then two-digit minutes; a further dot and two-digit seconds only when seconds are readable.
4.59
